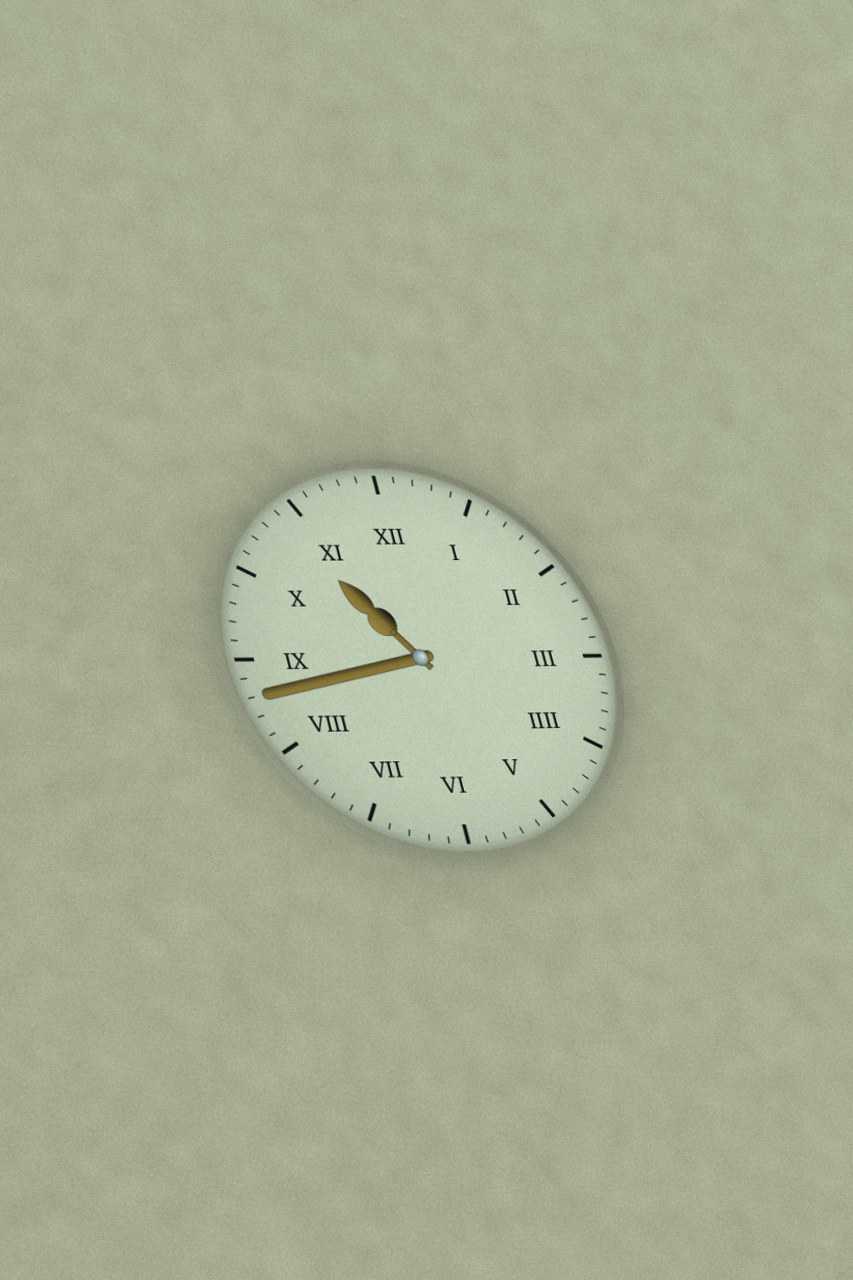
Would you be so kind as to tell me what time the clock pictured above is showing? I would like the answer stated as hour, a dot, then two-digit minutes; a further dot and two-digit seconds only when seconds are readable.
10.43
